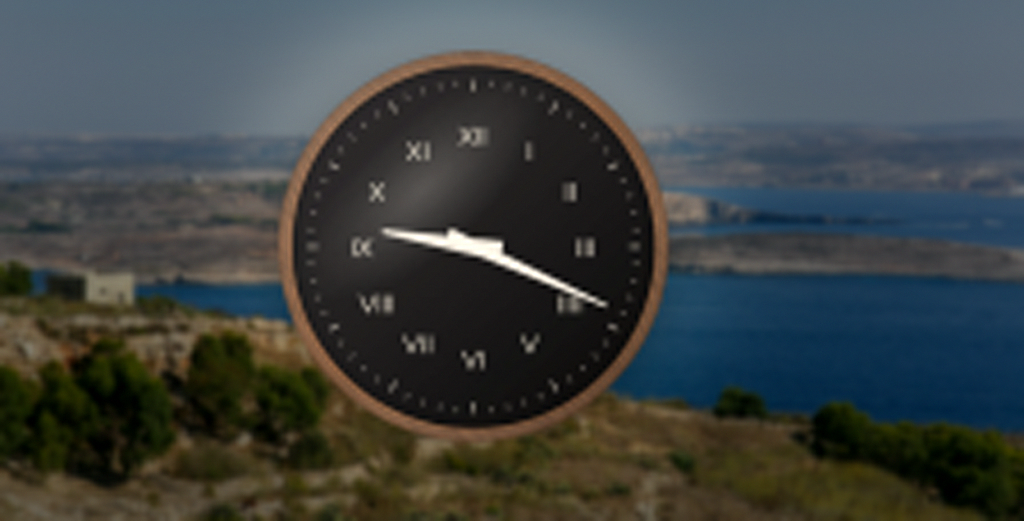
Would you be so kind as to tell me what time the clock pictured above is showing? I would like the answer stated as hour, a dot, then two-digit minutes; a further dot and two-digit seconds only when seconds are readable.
9.19
